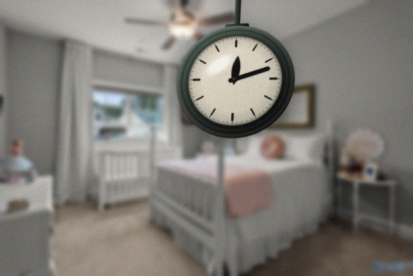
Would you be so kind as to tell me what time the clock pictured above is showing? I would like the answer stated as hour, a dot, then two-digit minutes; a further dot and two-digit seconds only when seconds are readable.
12.12
